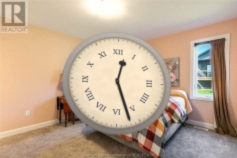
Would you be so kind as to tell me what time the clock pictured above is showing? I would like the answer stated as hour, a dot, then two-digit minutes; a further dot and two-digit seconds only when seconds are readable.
12.27
